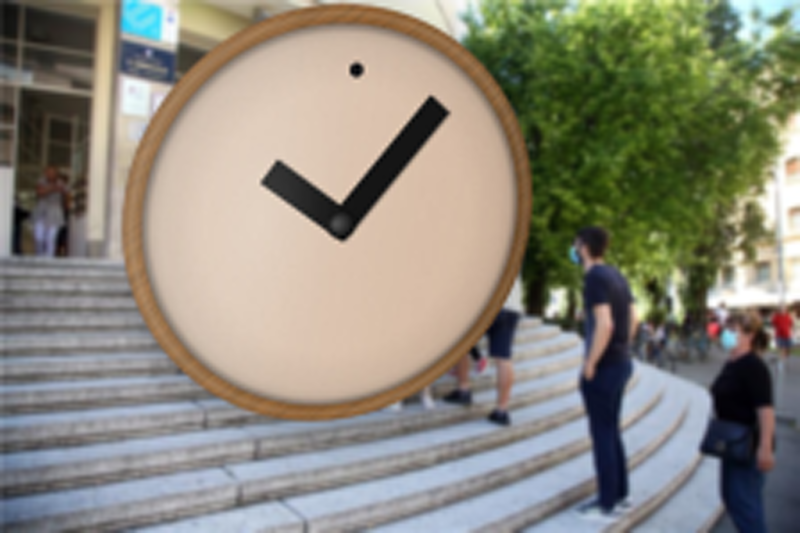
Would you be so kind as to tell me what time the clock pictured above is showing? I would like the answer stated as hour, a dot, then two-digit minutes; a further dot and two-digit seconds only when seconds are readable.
10.06
